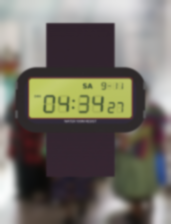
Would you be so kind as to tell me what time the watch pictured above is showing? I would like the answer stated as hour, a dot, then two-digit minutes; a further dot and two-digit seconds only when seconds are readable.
4.34.27
